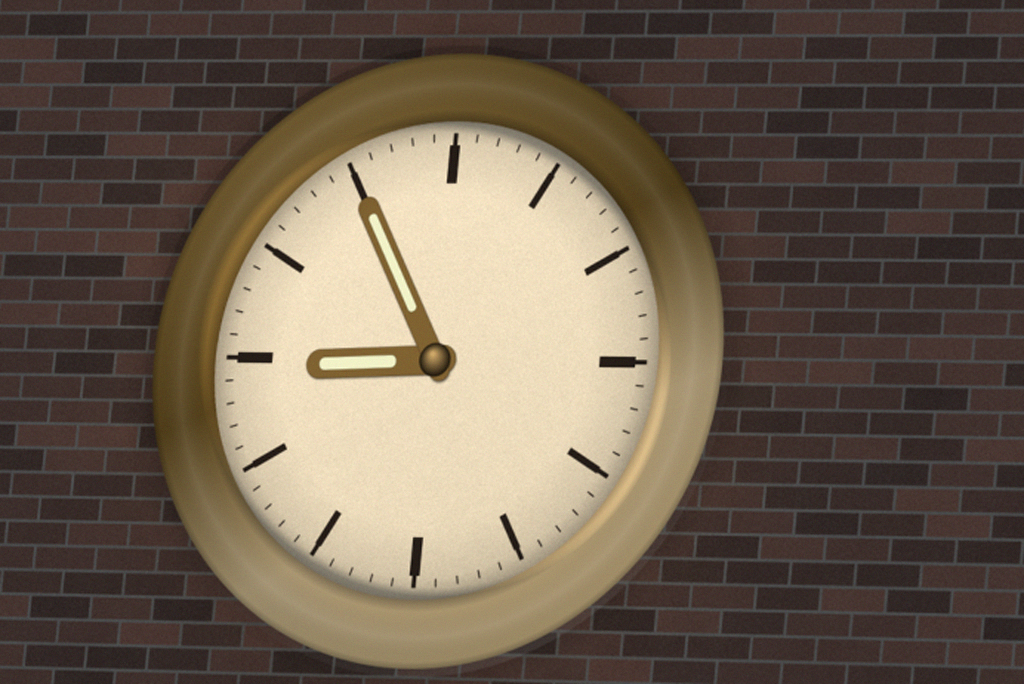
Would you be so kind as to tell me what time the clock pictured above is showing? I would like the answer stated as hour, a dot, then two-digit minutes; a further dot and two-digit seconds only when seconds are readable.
8.55
